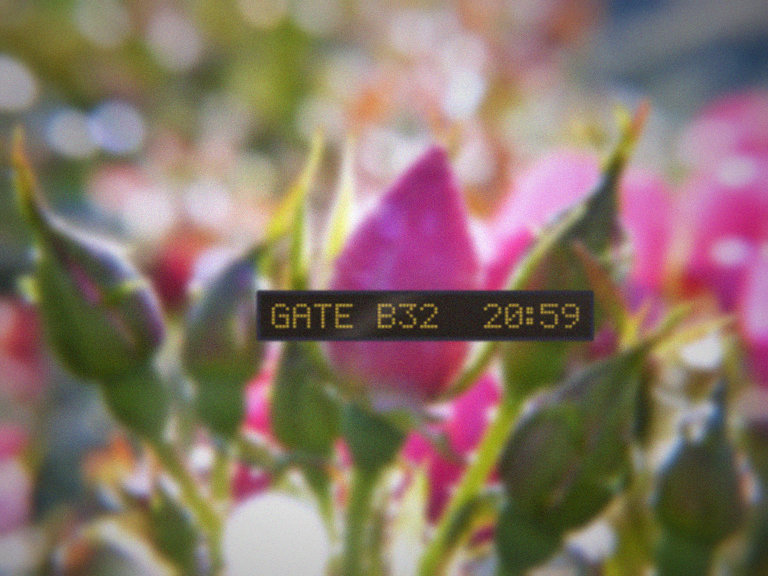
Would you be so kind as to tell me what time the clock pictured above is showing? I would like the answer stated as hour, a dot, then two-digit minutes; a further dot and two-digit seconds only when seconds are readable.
20.59
